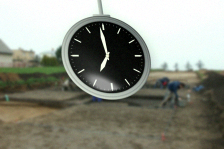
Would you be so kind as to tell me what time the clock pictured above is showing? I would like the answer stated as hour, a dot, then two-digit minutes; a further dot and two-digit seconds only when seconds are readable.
6.59
